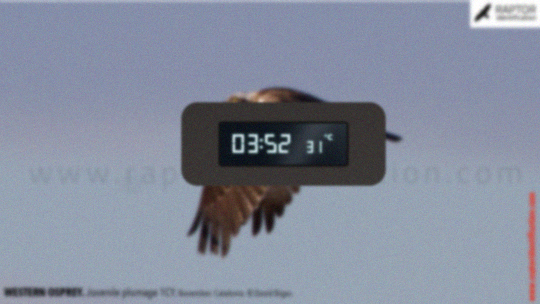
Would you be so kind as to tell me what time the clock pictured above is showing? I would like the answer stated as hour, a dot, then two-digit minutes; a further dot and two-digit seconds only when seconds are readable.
3.52
